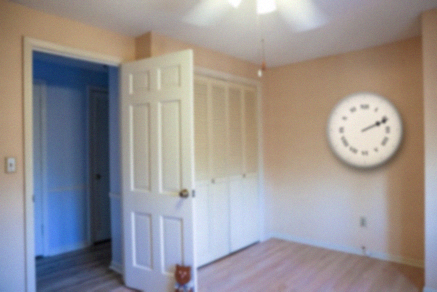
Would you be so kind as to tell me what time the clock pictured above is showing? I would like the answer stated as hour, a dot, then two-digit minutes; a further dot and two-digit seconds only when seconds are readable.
2.11
